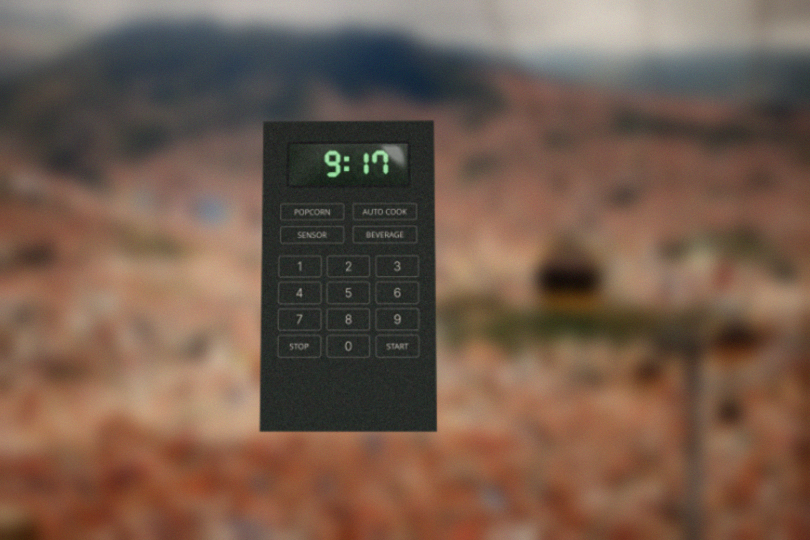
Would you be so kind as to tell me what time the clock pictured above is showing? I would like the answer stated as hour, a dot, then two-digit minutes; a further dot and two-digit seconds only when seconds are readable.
9.17
